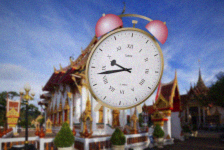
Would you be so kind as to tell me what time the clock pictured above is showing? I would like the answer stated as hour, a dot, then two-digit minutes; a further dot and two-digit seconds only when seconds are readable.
9.43
